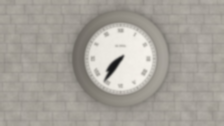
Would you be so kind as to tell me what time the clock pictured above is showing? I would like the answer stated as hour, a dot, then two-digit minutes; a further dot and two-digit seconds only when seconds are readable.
7.36
